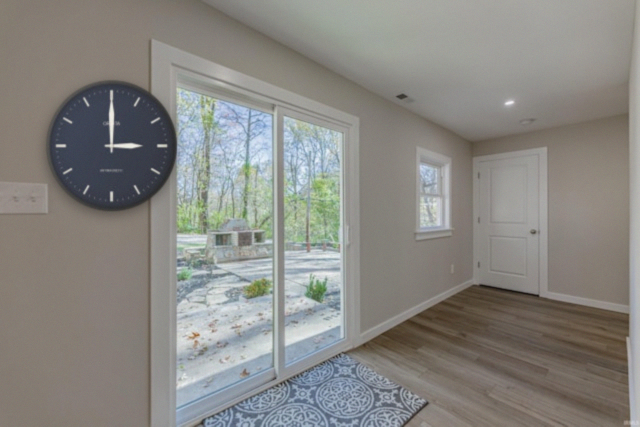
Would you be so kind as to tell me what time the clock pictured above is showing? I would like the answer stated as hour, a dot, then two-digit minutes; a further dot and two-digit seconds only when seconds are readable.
3.00
